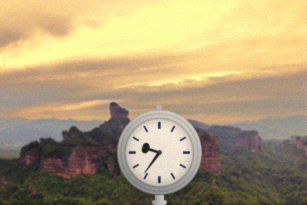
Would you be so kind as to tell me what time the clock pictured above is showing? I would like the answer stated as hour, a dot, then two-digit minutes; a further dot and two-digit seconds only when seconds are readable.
9.36
